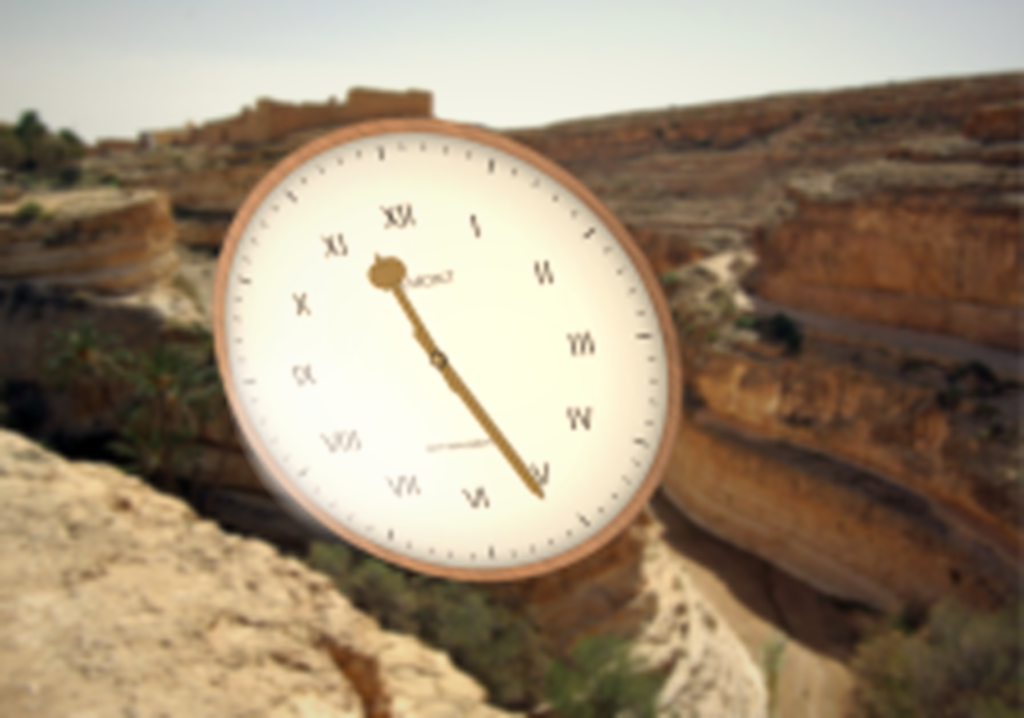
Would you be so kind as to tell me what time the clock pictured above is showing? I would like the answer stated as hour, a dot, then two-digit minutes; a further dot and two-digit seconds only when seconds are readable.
11.26
